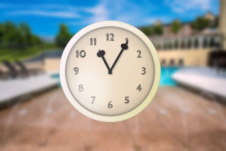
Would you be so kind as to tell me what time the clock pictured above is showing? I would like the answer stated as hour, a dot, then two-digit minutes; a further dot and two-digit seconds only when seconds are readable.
11.05
